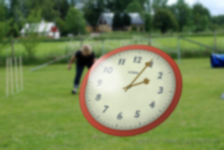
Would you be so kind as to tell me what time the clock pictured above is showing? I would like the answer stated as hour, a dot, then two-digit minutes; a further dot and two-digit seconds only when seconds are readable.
2.04
